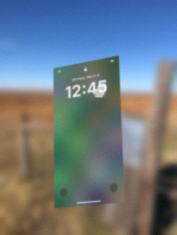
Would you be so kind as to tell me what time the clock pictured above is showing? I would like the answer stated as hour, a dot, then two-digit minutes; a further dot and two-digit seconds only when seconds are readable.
12.45
